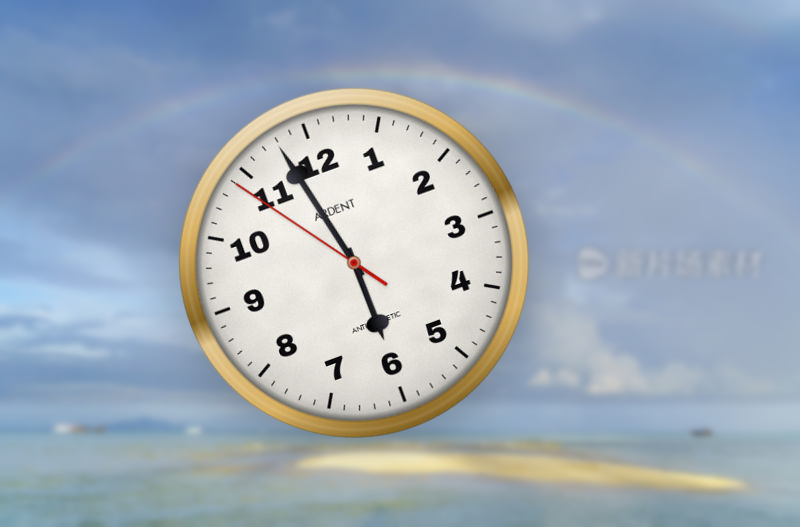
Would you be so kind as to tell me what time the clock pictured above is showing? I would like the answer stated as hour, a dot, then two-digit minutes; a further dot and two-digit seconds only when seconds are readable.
5.57.54
